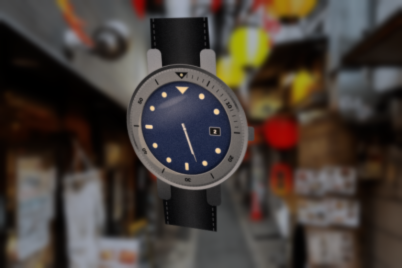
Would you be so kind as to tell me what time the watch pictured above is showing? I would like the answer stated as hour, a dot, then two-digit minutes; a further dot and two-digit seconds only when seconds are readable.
5.27
